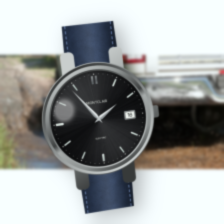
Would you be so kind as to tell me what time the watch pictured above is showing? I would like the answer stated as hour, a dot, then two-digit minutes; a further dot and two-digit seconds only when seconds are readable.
1.54
